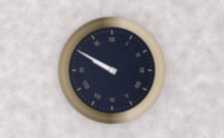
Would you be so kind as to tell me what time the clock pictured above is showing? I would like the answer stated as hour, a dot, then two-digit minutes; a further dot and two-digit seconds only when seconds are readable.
9.50
